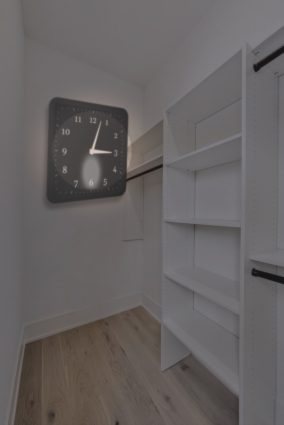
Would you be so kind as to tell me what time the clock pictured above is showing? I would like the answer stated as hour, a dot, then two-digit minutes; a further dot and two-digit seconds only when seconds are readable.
3.03
